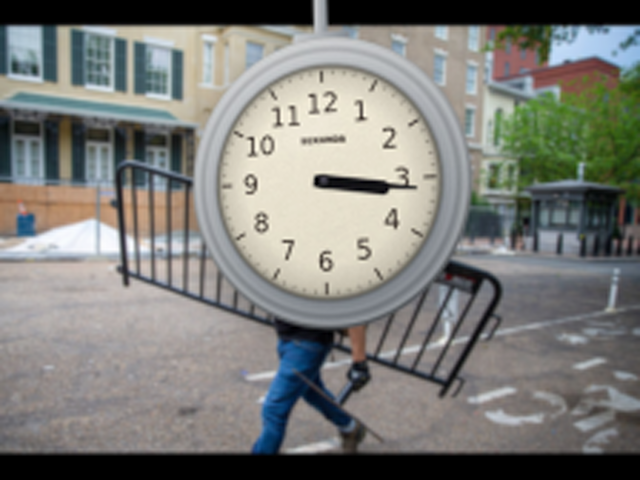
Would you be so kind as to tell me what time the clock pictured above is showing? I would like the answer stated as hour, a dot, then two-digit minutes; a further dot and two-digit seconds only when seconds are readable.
3.16
